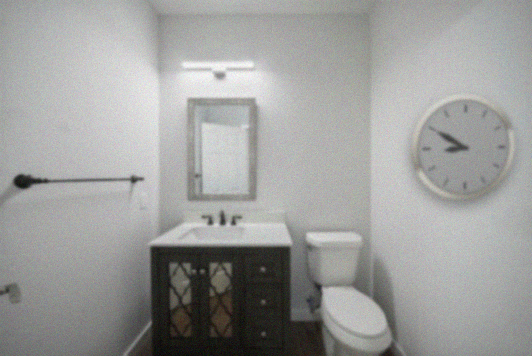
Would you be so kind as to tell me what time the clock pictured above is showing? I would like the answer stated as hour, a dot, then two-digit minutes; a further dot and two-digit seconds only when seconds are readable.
8.50
